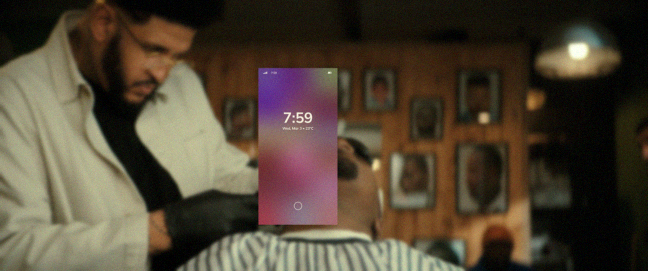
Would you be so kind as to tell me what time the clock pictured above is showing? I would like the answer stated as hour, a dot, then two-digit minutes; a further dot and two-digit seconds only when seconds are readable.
7.59
